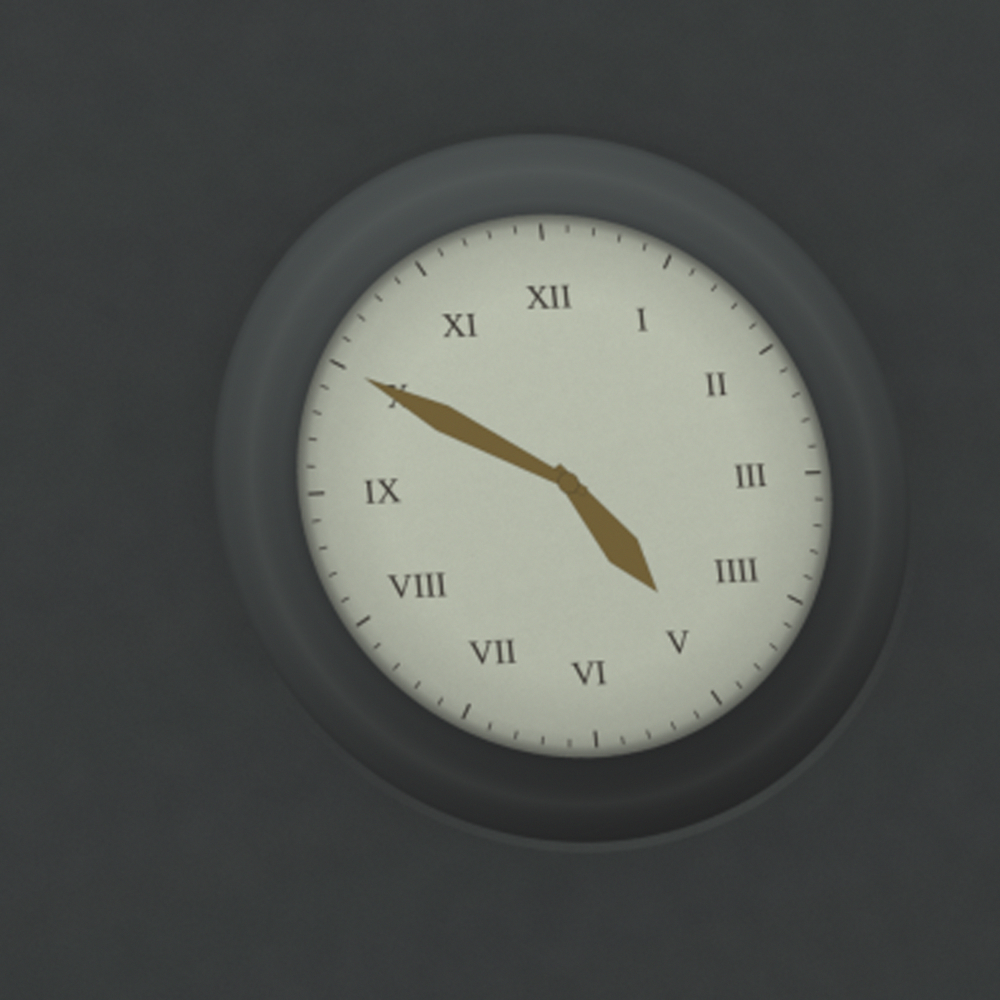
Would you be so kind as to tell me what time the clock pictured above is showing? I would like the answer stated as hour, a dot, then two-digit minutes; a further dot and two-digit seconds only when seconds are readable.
4.50
